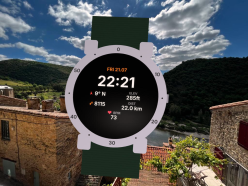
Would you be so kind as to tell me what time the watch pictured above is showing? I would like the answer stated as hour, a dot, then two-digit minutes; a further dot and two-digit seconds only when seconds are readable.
22.21
